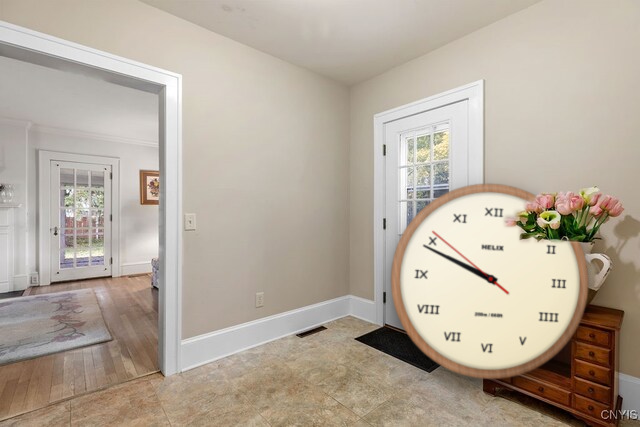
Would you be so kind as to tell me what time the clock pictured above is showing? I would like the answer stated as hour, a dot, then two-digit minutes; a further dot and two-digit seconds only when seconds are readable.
9.48.51
